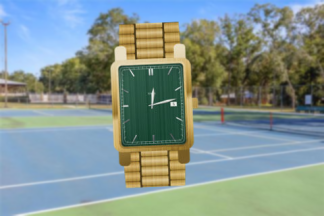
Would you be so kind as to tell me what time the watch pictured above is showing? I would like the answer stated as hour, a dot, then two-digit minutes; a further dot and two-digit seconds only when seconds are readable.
12.13
